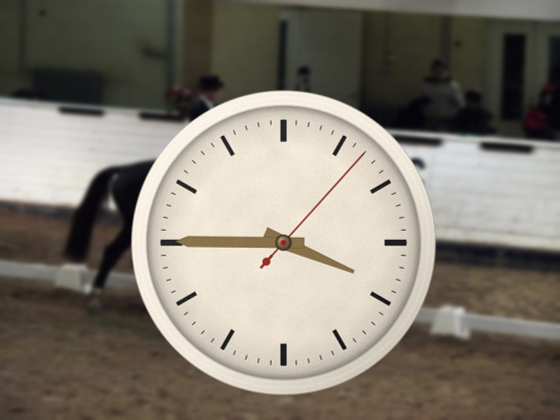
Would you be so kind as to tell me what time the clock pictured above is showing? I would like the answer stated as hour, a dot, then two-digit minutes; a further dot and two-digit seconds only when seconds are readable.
3.45.07
